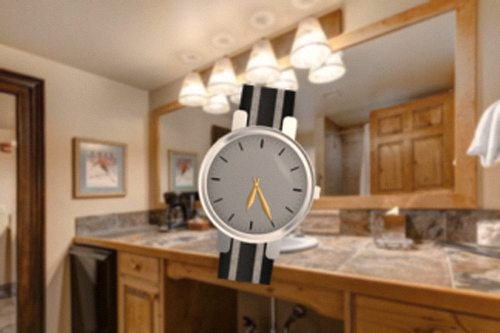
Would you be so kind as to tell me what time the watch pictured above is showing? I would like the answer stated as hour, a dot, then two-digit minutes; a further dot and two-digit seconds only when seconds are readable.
6.25
